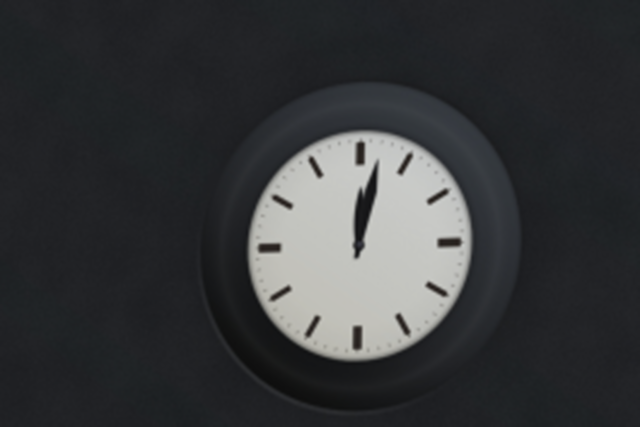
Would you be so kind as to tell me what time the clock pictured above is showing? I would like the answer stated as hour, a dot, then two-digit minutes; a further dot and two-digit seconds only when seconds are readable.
12.02
